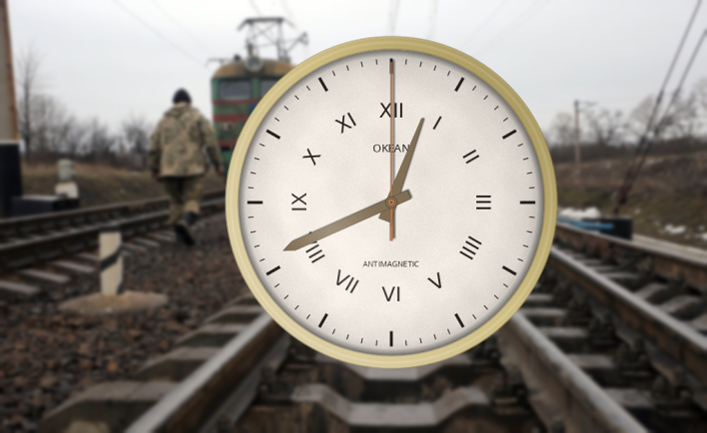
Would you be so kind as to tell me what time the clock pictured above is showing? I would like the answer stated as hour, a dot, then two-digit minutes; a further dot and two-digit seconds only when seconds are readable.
12.41.00
